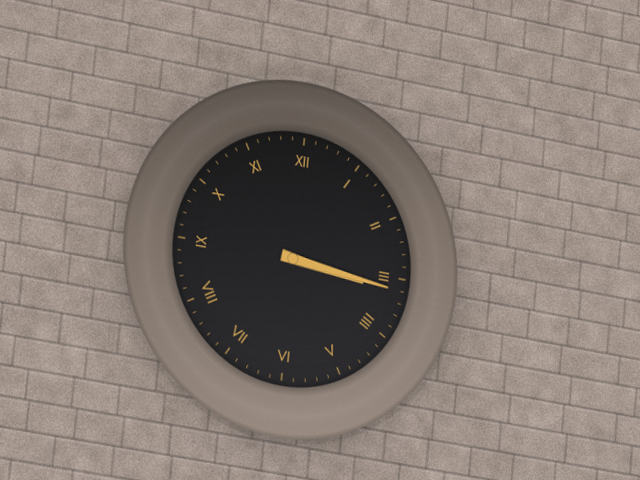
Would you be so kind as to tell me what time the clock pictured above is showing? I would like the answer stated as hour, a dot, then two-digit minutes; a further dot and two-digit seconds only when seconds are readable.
3.16
